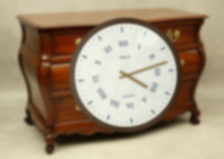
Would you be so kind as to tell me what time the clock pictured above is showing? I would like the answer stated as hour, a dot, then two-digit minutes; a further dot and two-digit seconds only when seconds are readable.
4.13
